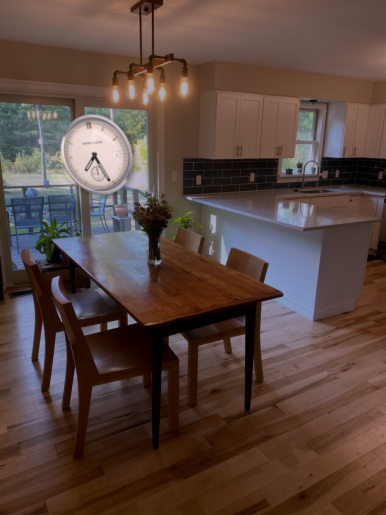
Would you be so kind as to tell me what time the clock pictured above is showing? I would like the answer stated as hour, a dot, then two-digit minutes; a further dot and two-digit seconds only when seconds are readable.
7.26
